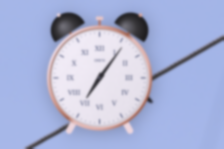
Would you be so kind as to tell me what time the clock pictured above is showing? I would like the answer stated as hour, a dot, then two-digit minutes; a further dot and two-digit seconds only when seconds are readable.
7.06
